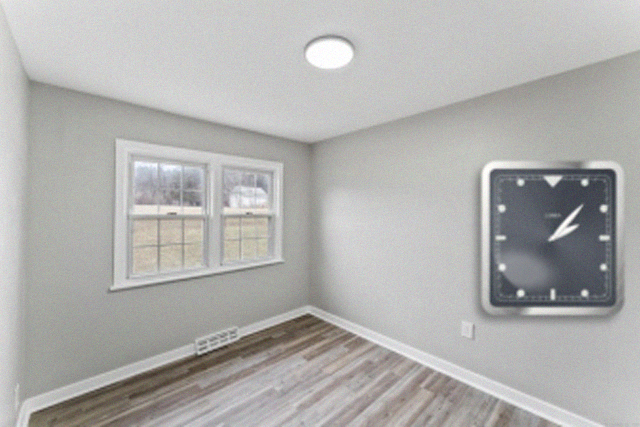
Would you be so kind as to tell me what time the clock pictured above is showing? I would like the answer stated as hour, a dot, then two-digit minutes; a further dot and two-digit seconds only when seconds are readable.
2.07
